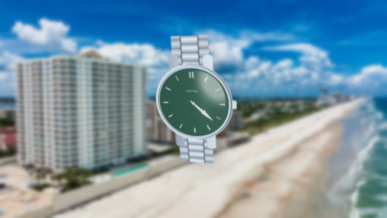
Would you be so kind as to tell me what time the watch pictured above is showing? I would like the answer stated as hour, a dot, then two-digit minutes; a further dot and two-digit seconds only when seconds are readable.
4.22
